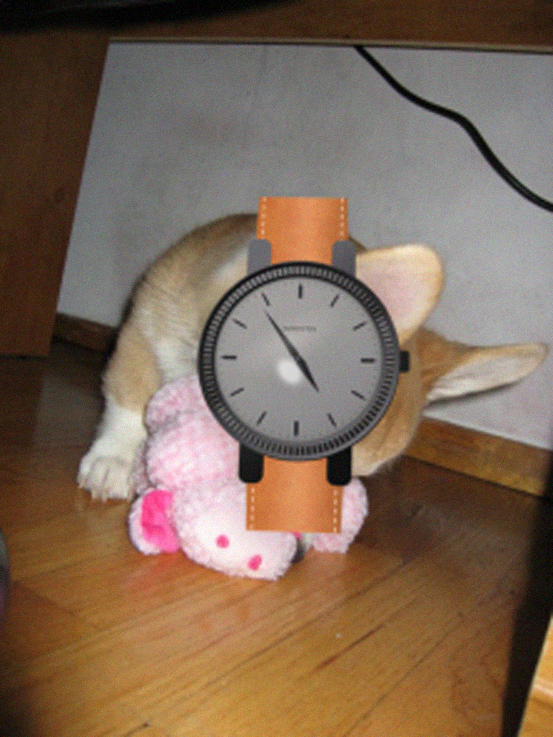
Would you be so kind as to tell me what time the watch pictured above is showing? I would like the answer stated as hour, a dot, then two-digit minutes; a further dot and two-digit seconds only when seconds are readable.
4.54
